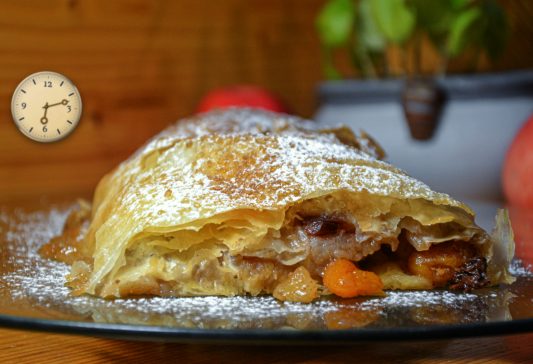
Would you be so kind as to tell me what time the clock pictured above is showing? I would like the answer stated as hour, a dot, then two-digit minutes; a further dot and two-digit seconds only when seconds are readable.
6.12
